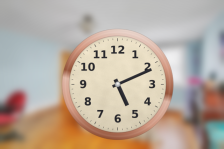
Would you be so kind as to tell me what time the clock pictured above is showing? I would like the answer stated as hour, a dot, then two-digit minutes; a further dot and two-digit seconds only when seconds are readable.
5.11
